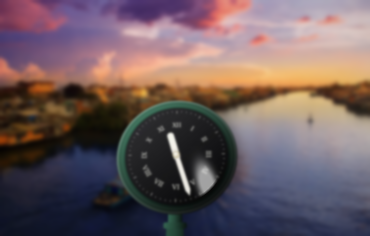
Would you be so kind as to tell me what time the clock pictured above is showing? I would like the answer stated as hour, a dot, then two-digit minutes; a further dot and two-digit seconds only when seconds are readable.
11.27
